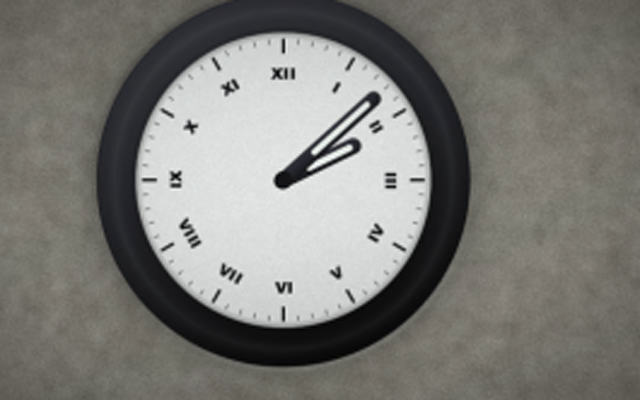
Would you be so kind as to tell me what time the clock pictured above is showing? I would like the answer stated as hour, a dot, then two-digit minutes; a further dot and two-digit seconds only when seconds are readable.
2.08
